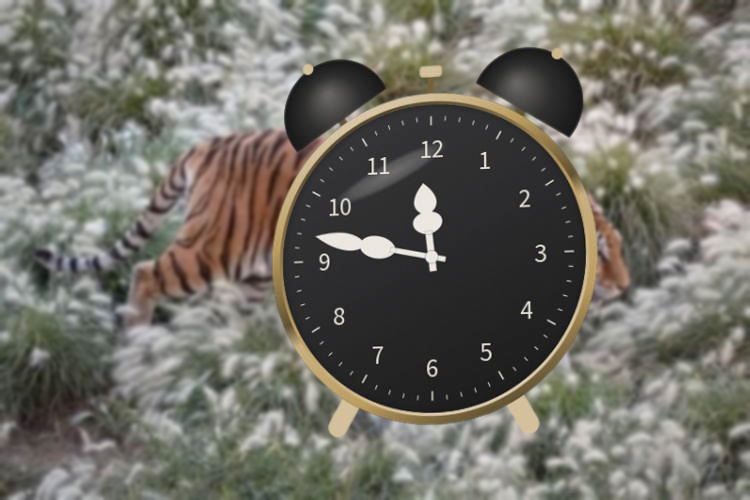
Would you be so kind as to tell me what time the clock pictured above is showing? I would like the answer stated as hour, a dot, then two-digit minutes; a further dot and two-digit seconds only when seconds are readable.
11.47
